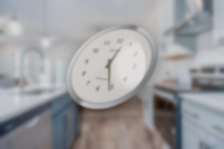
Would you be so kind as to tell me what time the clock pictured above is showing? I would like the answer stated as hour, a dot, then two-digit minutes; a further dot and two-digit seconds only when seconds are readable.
12.26
